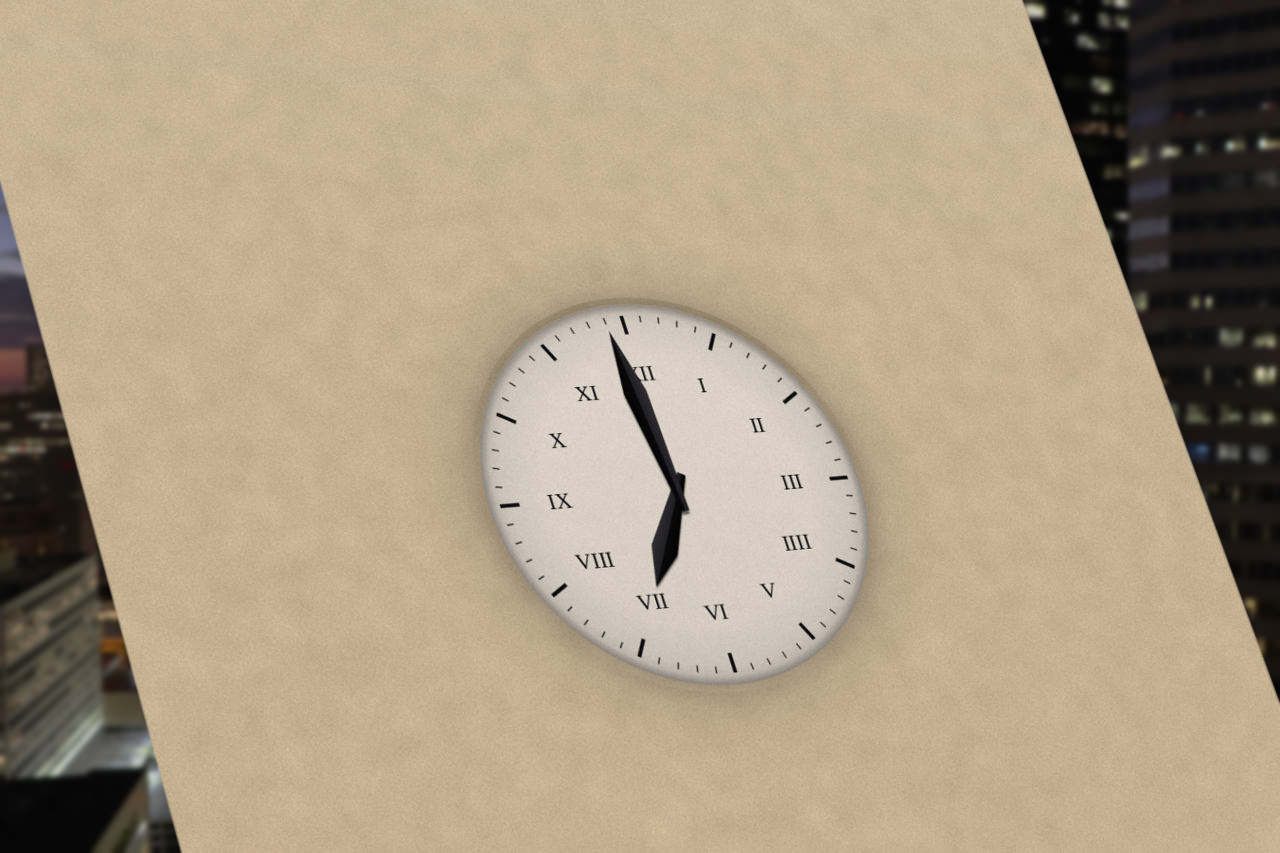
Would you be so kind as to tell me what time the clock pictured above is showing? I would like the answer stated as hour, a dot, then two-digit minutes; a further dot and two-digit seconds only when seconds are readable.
6.59
